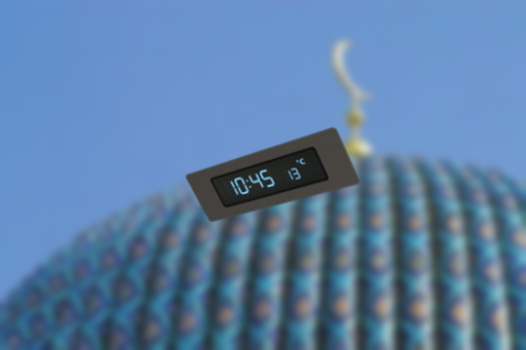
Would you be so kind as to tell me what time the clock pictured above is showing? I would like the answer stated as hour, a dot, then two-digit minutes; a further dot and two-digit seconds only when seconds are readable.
10.45
